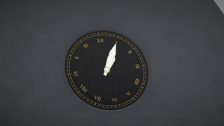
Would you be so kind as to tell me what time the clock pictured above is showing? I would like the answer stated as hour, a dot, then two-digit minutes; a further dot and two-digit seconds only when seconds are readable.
1.05
